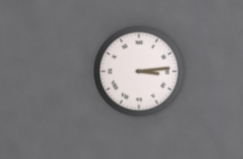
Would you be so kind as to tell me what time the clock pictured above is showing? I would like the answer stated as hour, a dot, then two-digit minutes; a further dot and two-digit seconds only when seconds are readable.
3.14
